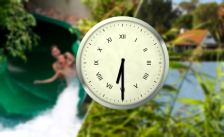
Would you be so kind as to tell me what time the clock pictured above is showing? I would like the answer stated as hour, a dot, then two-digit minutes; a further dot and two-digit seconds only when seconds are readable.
6.30
